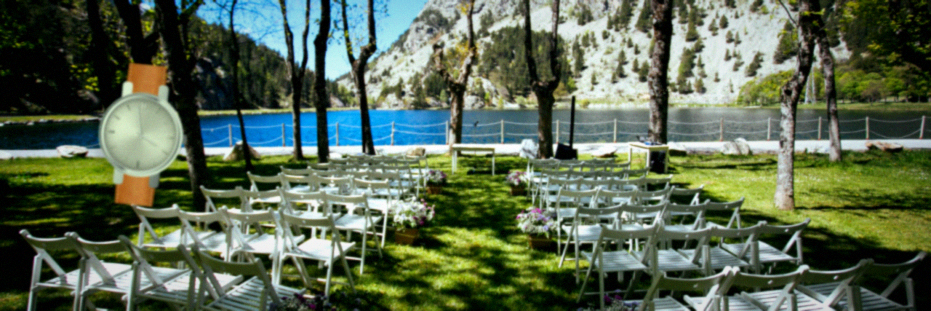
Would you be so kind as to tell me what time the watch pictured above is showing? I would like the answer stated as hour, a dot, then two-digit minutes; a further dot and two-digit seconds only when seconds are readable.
3.58
